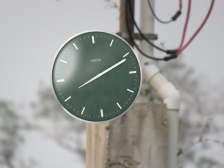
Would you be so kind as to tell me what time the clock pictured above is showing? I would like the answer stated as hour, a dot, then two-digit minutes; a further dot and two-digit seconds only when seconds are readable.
8.11
